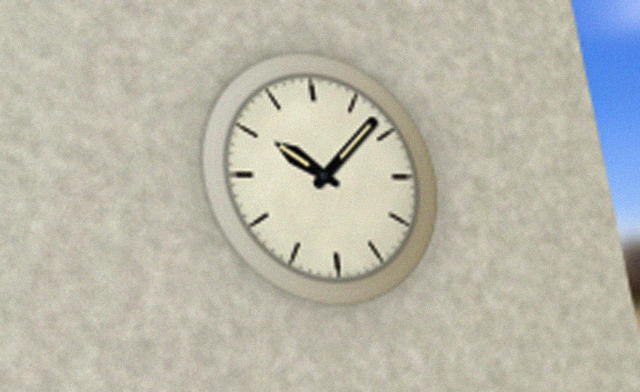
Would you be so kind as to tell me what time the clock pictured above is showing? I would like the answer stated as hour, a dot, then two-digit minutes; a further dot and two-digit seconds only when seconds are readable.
10.08
